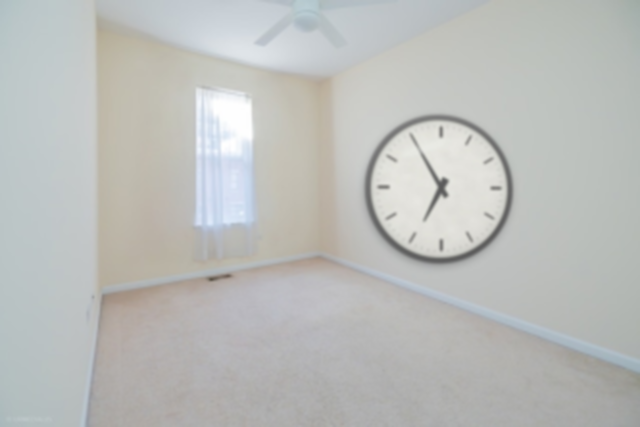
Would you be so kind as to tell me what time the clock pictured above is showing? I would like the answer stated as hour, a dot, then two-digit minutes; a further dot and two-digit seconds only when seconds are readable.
6.55
